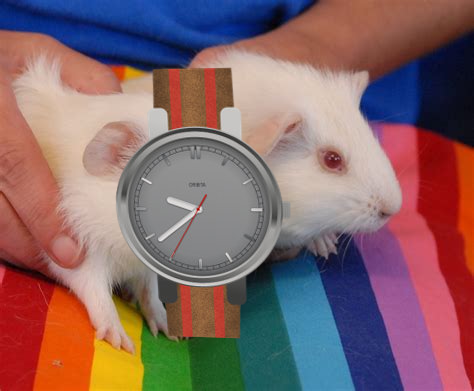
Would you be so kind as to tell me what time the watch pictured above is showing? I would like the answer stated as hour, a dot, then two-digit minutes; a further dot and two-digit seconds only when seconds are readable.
9.38.35
